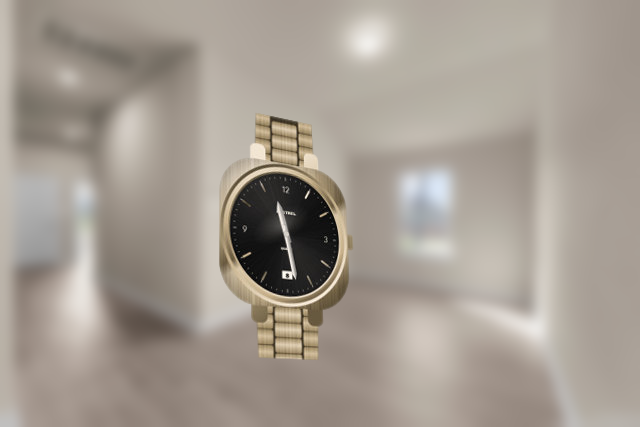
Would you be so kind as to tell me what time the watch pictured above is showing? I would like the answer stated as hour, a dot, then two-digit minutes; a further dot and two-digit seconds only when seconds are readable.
11.28
